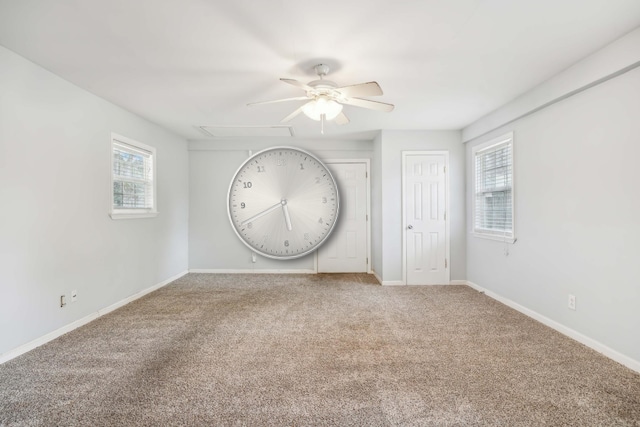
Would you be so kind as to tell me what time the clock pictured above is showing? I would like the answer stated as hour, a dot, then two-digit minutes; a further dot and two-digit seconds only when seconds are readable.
5.41
